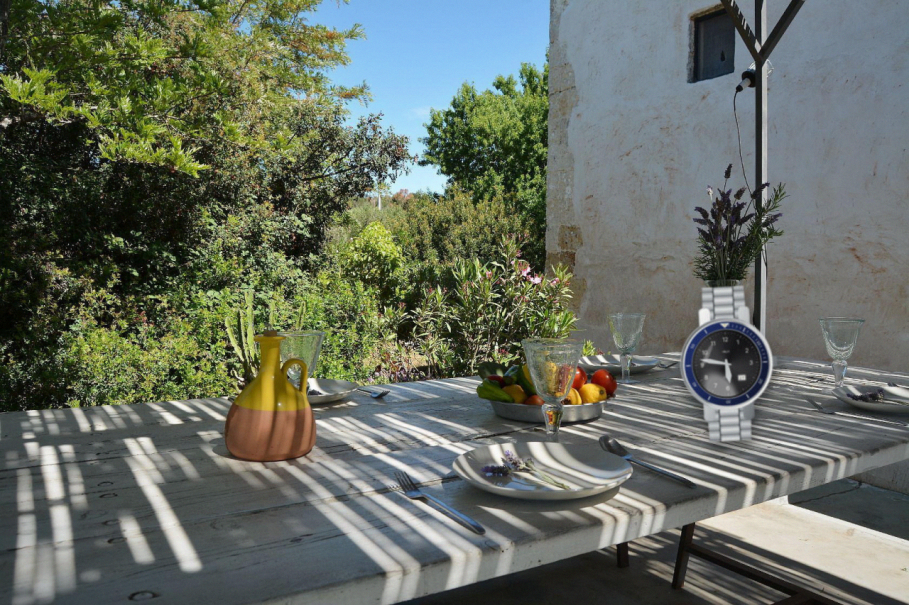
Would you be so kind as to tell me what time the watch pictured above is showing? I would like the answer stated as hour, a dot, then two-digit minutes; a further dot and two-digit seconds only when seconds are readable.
5.47
